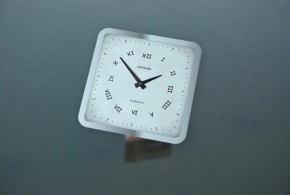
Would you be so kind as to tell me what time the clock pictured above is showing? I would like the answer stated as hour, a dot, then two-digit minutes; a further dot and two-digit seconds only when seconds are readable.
1.52
